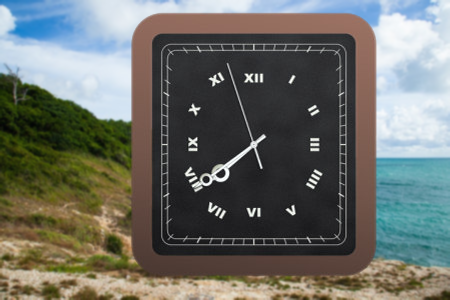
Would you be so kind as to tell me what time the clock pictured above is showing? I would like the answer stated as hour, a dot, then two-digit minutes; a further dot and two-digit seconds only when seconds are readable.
7.38.57
